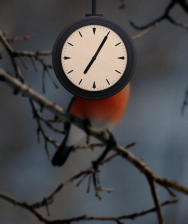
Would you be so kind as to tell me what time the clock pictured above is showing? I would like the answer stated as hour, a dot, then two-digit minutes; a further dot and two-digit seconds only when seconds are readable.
7.05
